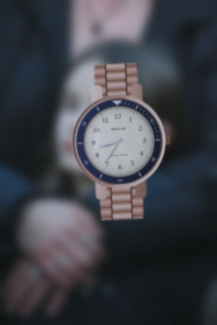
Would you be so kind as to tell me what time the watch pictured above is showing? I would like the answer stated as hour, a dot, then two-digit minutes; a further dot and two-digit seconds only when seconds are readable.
8.36
